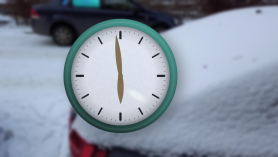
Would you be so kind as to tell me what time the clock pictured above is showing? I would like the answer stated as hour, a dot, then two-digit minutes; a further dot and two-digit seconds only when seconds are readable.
5.59
